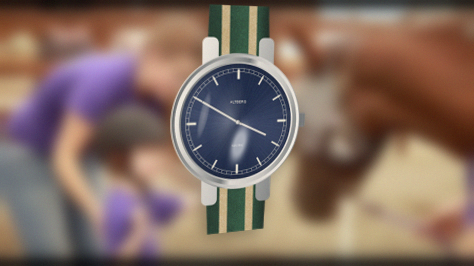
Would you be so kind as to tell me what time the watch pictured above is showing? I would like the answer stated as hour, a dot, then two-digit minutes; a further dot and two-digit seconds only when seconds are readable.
3.50
